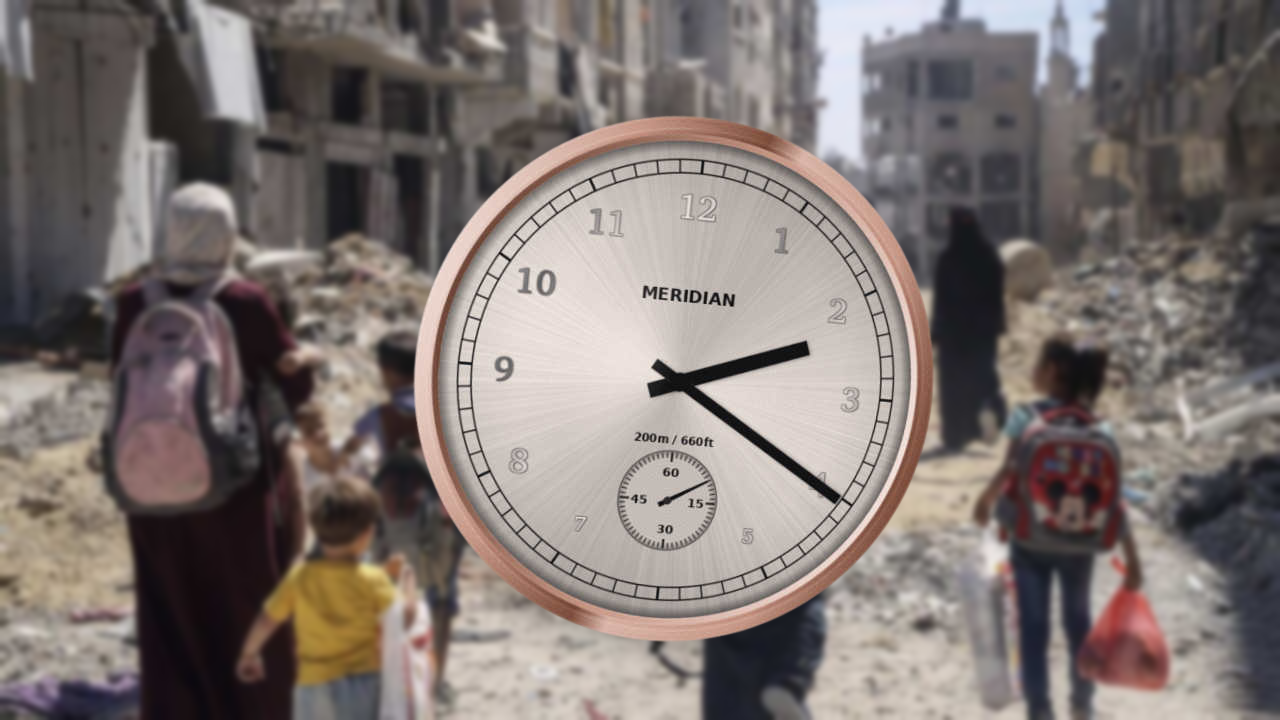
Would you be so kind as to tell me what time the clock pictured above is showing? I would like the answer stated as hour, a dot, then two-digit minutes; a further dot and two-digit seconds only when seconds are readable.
2.20.10
